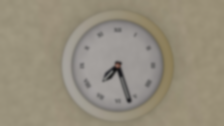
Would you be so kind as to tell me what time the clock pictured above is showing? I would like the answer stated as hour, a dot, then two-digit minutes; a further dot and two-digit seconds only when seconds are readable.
7.27
